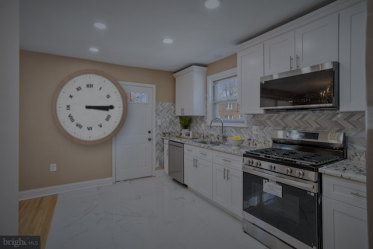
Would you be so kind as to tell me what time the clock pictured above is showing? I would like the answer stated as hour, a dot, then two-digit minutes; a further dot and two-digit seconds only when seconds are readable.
3.15
